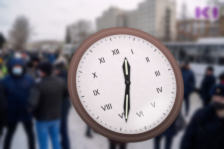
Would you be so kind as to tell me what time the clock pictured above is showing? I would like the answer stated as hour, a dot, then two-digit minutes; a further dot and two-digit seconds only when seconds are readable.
12.34
